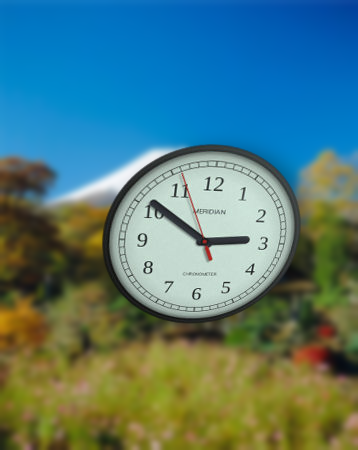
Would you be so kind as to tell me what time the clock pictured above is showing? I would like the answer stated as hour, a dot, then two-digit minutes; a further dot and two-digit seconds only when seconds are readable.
2.50.56
